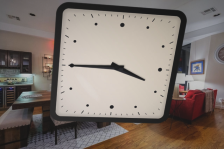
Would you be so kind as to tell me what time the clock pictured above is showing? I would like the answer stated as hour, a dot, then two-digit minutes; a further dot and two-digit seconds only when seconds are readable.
3.45
